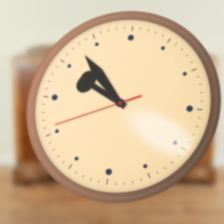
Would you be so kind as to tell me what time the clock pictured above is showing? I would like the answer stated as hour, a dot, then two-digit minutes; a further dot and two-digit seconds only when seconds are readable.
9.52.41
